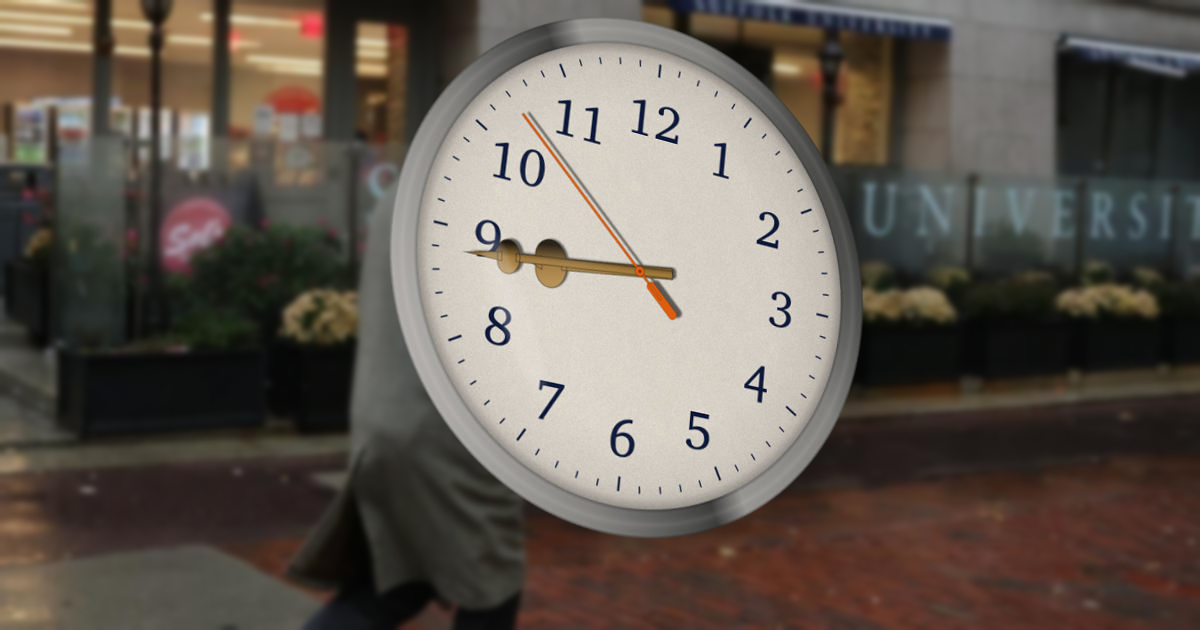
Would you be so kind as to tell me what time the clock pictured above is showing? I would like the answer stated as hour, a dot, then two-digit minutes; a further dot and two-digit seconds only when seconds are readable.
8.43.52
